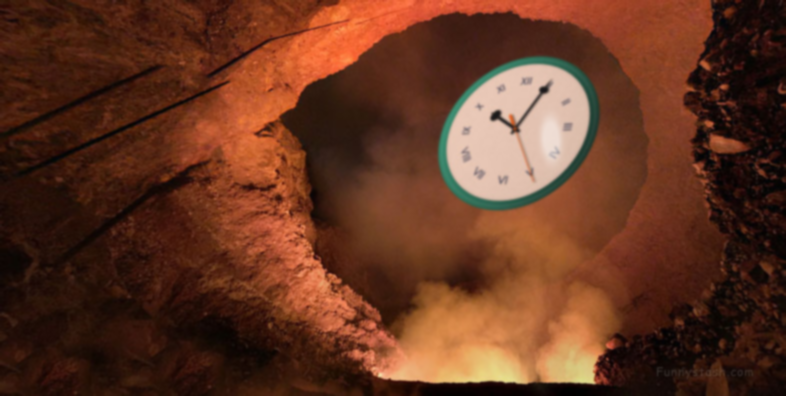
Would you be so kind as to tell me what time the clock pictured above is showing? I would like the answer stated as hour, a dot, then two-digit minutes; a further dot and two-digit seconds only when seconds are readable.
10.04.25
